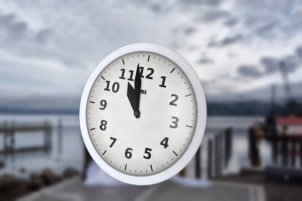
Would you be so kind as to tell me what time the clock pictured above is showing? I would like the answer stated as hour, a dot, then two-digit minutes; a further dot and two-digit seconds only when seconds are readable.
10.58
